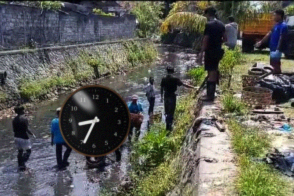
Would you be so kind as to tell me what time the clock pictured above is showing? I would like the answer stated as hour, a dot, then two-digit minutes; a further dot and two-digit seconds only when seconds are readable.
8.34
